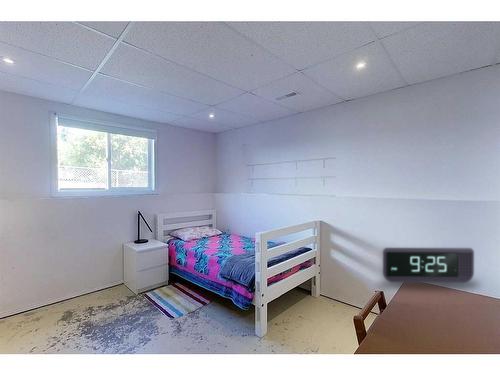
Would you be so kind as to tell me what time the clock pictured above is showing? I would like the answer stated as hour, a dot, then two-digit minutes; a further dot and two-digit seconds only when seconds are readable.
9.25
